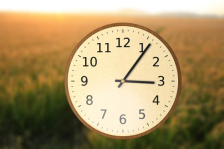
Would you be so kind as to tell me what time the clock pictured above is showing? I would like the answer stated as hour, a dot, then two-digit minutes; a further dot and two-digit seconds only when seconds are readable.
3.06
